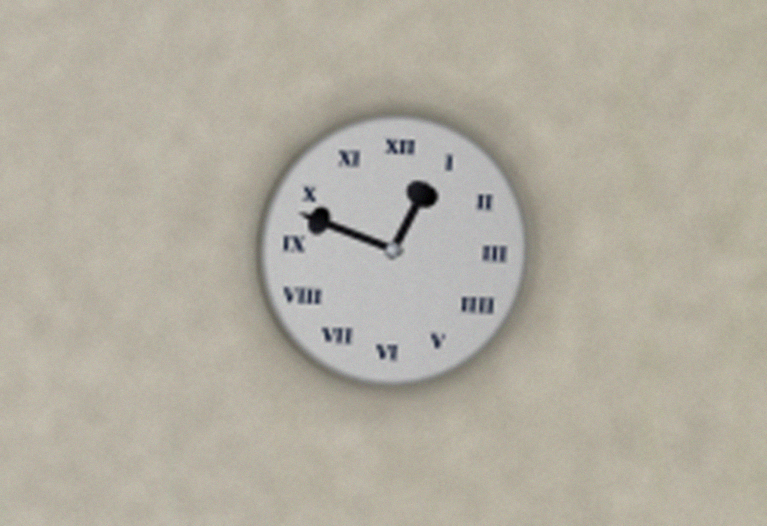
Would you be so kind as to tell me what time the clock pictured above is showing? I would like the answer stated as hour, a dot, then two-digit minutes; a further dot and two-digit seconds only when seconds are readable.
12.48
